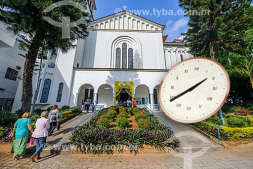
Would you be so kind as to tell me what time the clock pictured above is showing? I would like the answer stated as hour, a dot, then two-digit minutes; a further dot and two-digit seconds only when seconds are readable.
1.39
